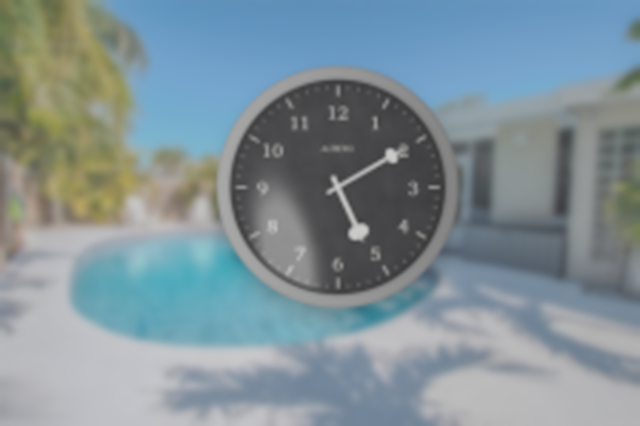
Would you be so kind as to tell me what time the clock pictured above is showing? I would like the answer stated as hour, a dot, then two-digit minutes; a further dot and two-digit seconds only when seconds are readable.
5.10
